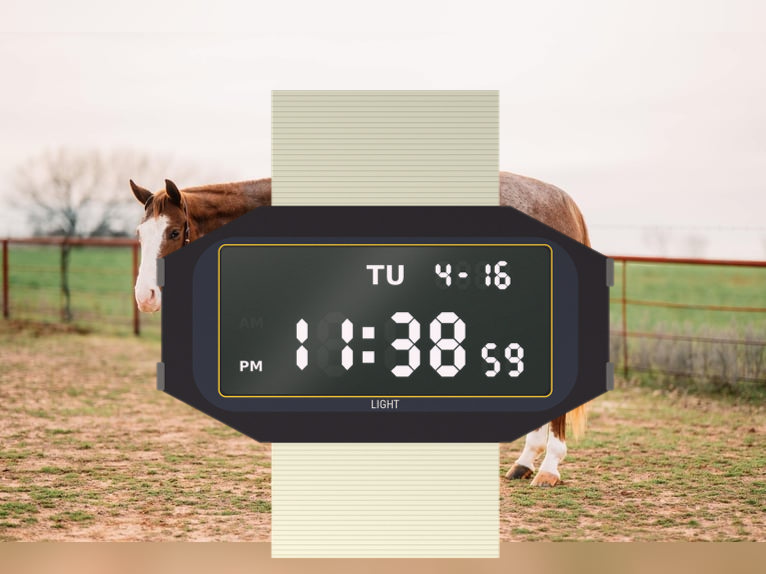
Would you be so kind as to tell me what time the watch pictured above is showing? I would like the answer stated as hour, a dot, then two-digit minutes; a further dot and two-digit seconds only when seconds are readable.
11.38.59
